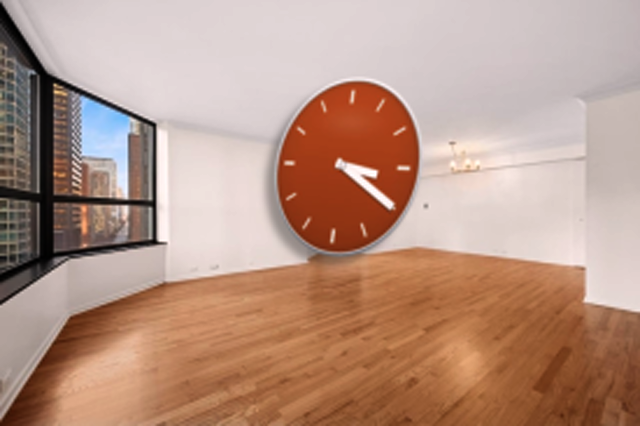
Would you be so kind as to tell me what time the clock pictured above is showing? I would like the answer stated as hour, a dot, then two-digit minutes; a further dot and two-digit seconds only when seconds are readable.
3.20
